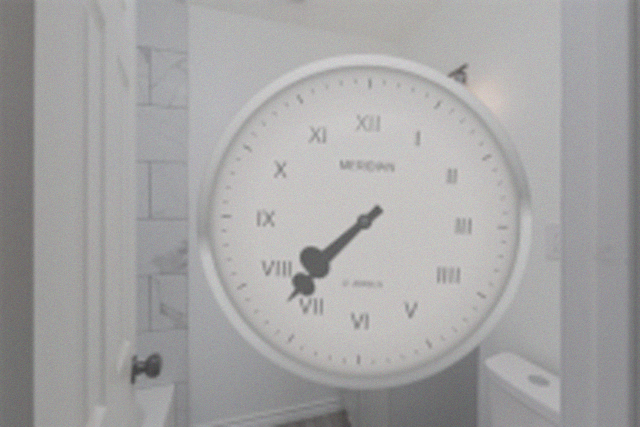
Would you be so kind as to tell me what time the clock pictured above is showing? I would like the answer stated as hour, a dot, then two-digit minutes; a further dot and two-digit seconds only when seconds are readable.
7.37
